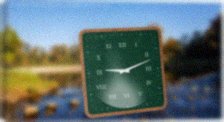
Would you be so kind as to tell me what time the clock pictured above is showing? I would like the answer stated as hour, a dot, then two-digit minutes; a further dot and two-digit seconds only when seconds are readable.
9.12
